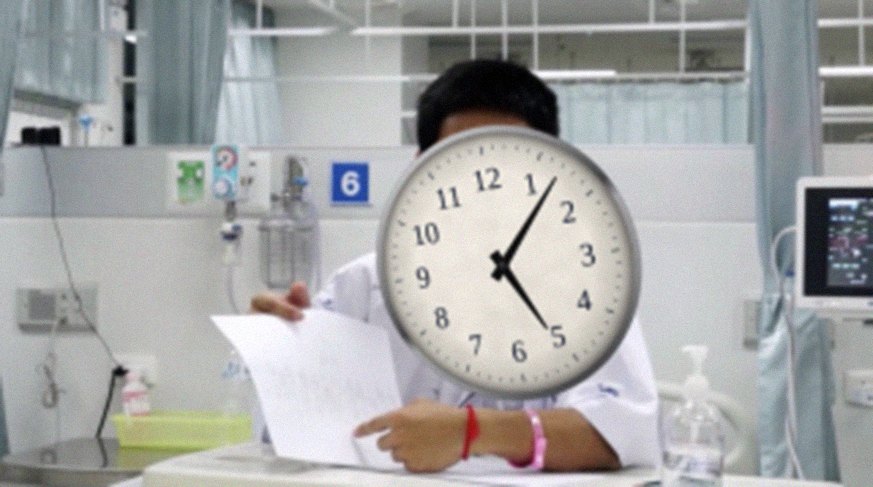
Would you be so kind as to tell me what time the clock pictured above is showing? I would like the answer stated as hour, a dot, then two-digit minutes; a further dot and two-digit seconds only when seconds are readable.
5.07
